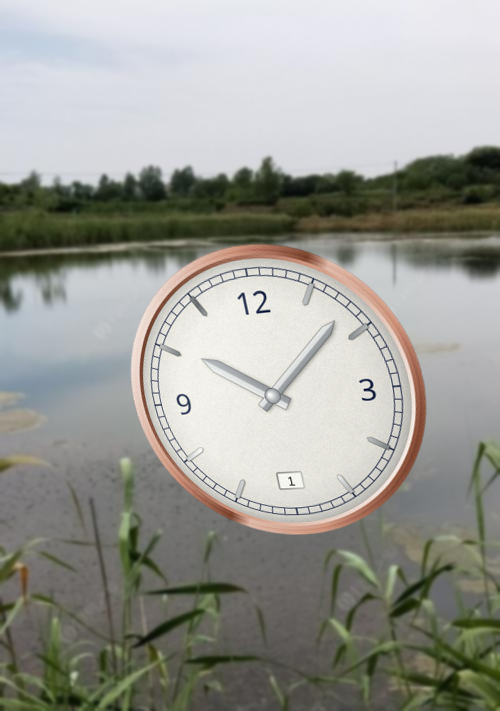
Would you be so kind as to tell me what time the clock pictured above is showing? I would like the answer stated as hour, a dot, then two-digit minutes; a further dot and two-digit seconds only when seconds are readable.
10.08
